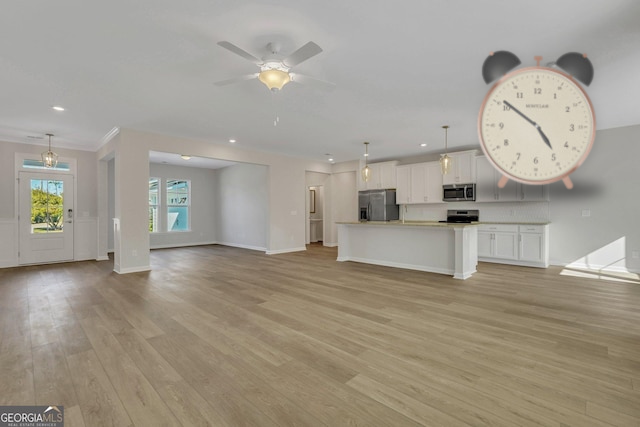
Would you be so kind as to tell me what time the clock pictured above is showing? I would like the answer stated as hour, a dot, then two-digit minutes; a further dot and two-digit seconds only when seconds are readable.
4.51
